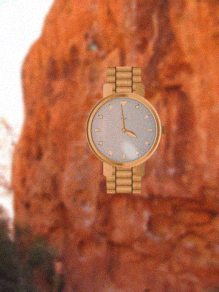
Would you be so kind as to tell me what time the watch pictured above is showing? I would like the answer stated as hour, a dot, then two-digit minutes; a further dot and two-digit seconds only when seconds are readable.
3.59
